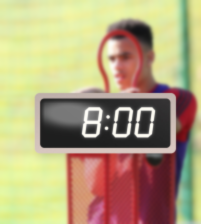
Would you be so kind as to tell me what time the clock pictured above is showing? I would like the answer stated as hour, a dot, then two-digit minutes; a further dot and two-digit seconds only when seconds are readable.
8.00
